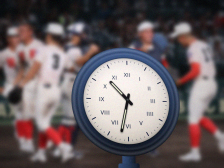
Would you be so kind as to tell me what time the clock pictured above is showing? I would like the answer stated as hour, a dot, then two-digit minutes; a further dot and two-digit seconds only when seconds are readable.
10.32
